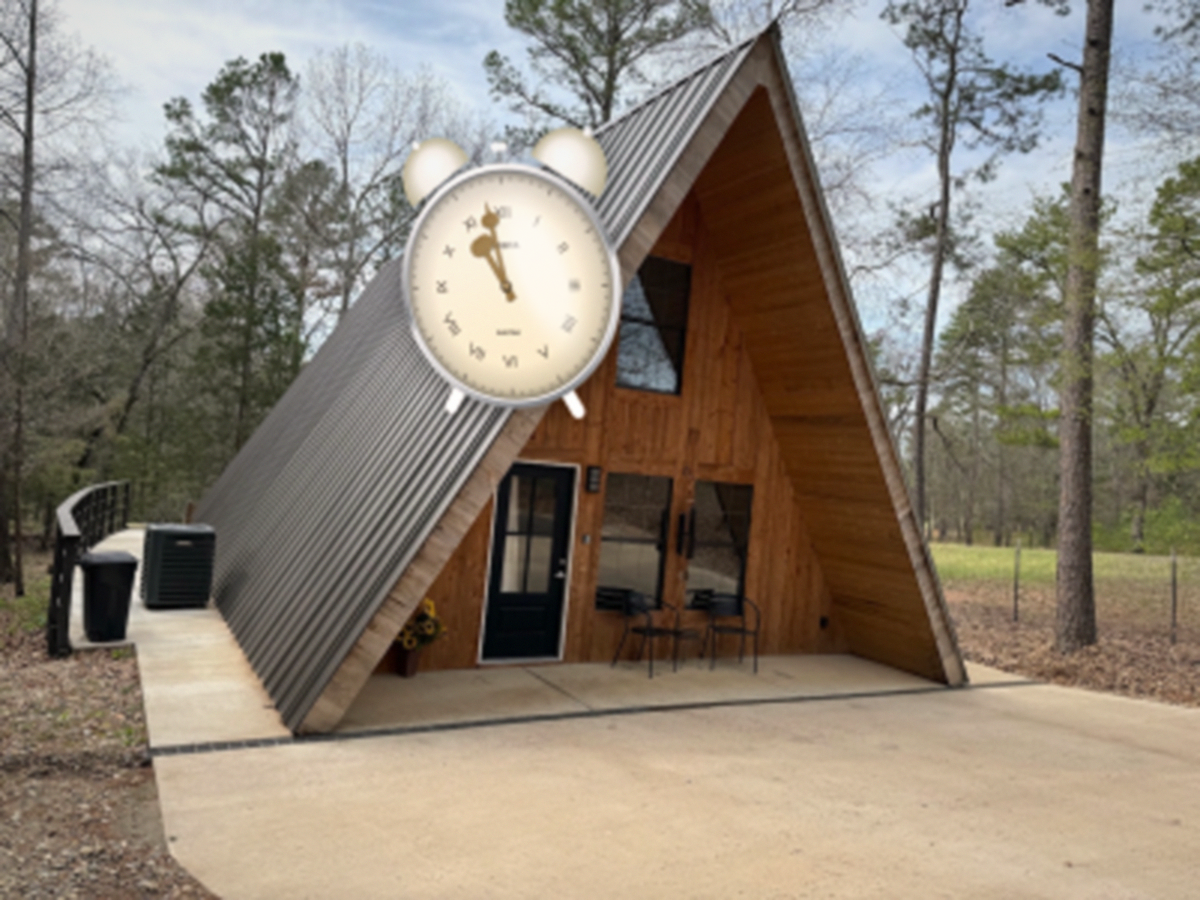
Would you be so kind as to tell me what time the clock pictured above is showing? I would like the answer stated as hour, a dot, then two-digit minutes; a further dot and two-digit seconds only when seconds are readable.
10.58
